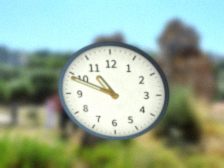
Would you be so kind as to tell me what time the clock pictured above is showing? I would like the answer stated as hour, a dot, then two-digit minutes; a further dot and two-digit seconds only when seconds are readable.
10.49
